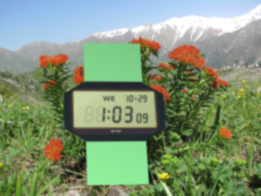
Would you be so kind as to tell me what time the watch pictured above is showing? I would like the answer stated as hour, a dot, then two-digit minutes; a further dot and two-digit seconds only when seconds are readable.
1.03.09
